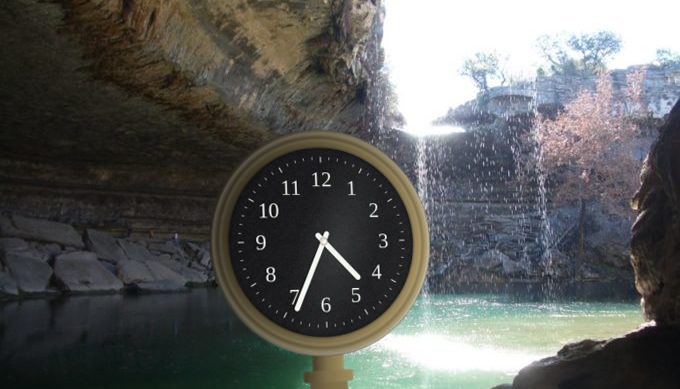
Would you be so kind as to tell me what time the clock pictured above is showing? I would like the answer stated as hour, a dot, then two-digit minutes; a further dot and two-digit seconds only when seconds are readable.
4.34
